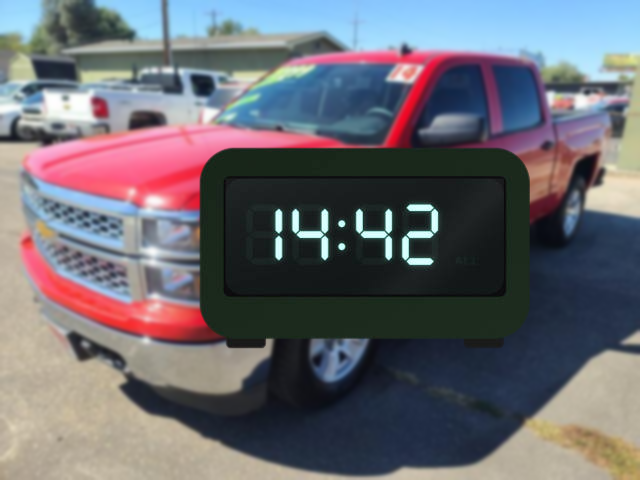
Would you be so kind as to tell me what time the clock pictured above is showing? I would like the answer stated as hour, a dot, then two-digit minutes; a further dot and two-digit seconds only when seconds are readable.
14.42
